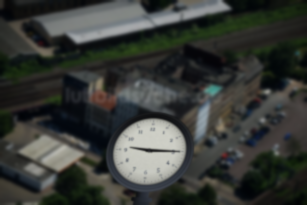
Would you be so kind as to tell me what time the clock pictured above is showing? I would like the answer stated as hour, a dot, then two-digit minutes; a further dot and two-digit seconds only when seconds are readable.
9.15
